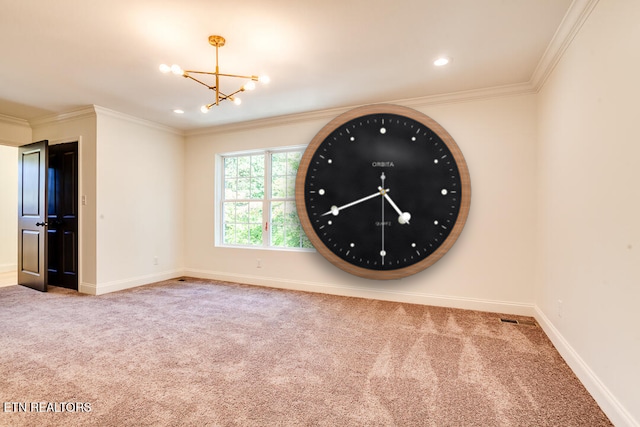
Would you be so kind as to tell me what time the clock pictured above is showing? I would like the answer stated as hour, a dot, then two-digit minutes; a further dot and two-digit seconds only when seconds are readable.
4.41.30
